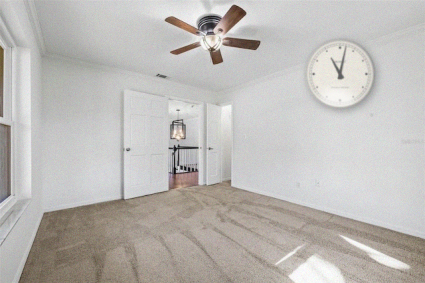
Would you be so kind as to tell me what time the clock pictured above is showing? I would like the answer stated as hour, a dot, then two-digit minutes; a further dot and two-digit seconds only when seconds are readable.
11.02
